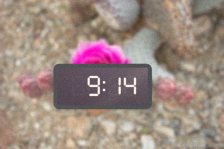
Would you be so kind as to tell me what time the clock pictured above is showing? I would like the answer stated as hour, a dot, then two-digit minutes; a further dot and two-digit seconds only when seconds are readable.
9.14
